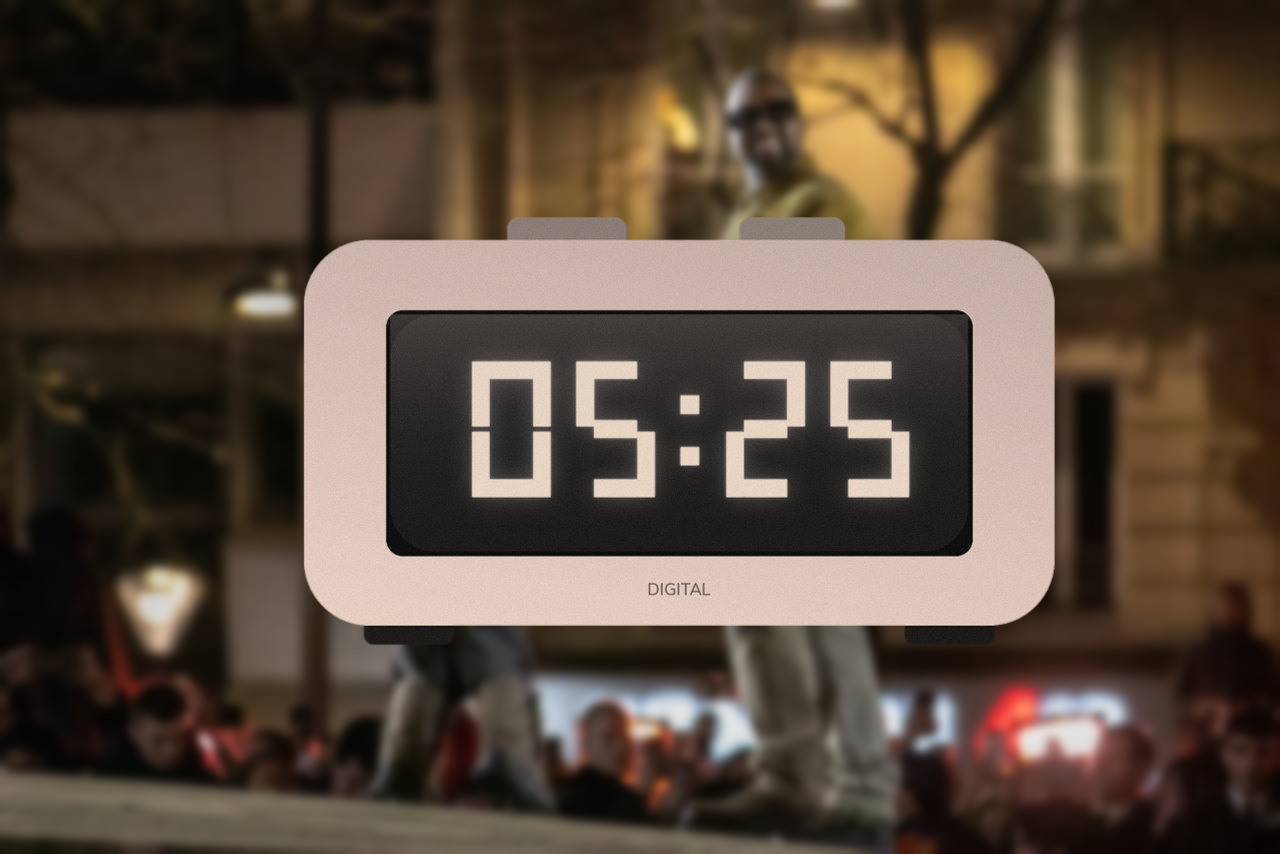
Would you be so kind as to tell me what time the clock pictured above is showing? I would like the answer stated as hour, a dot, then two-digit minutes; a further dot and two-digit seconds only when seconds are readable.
5.25
